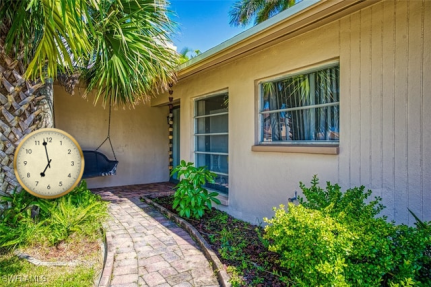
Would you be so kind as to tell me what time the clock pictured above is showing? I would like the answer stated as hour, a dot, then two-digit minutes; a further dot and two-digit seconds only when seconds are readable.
6.58
